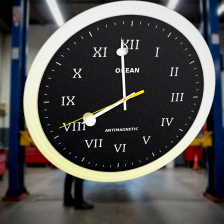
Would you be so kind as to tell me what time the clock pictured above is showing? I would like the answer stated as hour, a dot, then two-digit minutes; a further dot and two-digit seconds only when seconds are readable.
7.58.41
